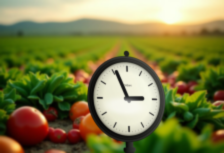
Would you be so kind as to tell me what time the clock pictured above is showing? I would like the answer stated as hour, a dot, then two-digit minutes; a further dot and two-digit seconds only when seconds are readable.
2.56
